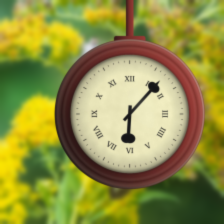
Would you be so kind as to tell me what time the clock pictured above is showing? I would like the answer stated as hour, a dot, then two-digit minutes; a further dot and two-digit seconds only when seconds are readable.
6.07
